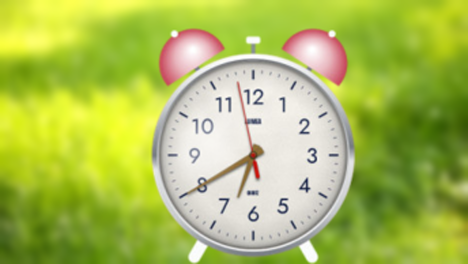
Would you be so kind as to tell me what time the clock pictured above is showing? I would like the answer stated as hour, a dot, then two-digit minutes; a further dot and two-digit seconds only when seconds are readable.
6.39.58
